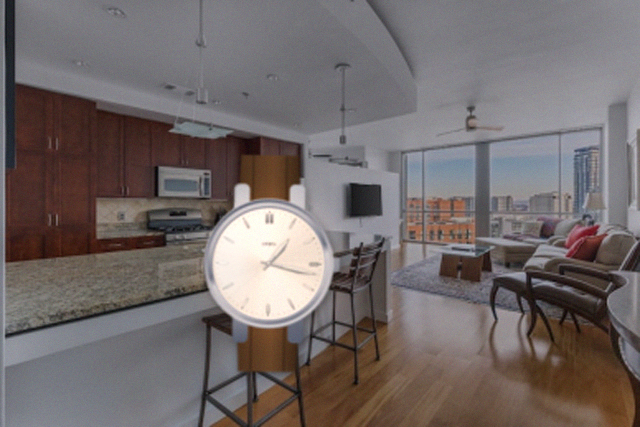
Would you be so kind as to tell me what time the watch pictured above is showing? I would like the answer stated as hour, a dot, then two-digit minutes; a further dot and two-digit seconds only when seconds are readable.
1.17
